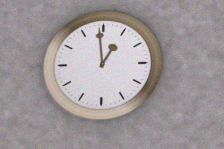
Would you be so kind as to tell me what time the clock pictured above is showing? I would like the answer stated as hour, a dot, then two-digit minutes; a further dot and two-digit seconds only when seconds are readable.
12.59
